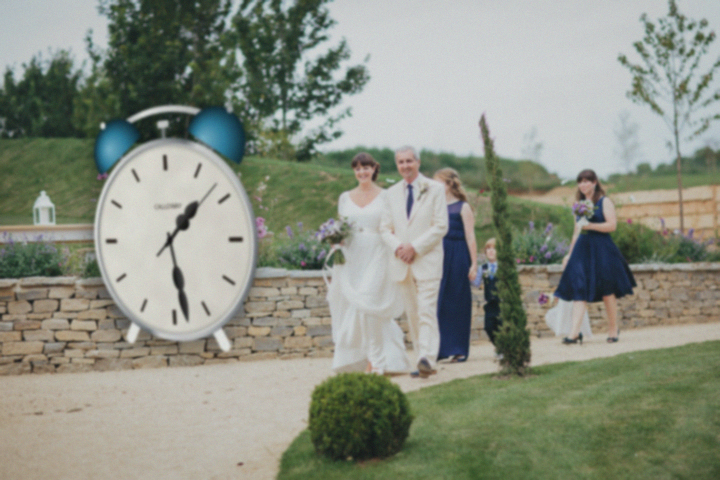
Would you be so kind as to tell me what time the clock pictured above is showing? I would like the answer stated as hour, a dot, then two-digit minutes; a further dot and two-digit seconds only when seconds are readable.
1.28.08
